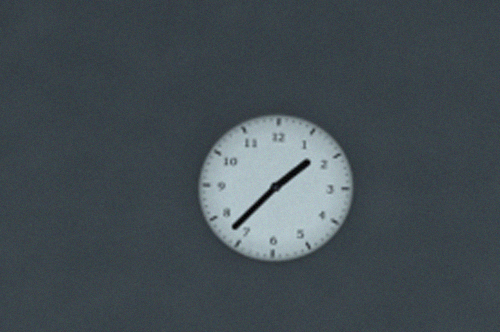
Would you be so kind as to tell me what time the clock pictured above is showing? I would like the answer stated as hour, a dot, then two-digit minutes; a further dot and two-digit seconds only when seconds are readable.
1.37
